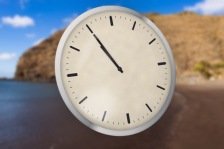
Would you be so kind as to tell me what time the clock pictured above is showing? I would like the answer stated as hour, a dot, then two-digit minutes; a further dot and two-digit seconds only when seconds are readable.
10.55
